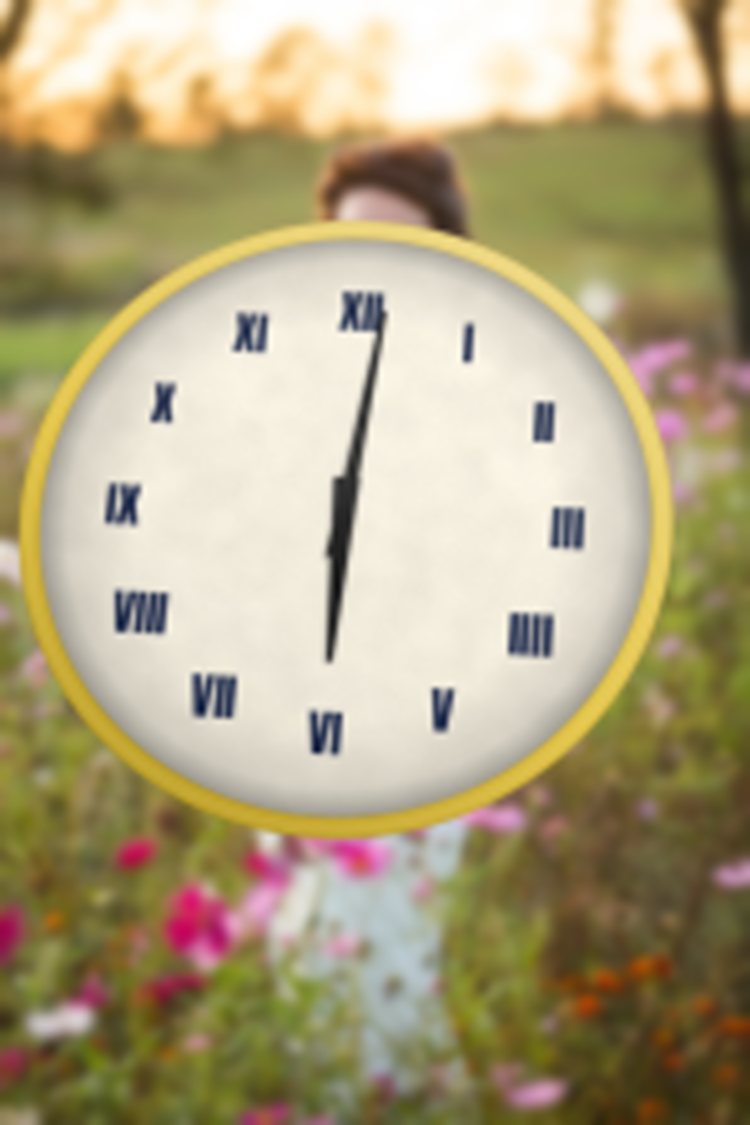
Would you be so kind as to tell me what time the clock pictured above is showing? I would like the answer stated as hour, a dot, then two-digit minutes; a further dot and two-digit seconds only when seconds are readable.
6.01
